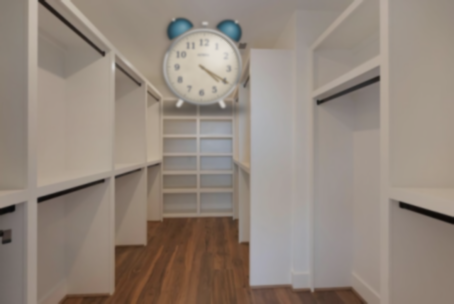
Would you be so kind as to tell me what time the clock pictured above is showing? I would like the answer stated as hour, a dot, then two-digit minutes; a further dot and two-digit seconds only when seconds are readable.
4.20
